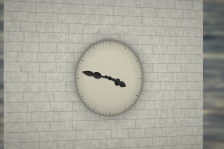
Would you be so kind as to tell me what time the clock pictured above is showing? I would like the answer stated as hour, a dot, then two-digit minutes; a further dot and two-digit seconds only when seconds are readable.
3.47
